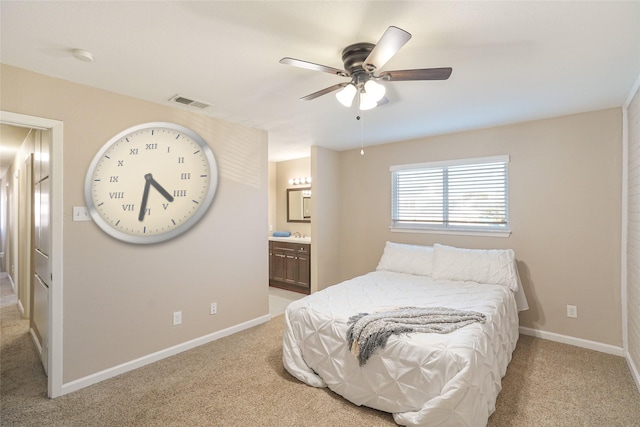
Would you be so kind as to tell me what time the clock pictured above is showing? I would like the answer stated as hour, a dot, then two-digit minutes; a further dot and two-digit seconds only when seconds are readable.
4.31
